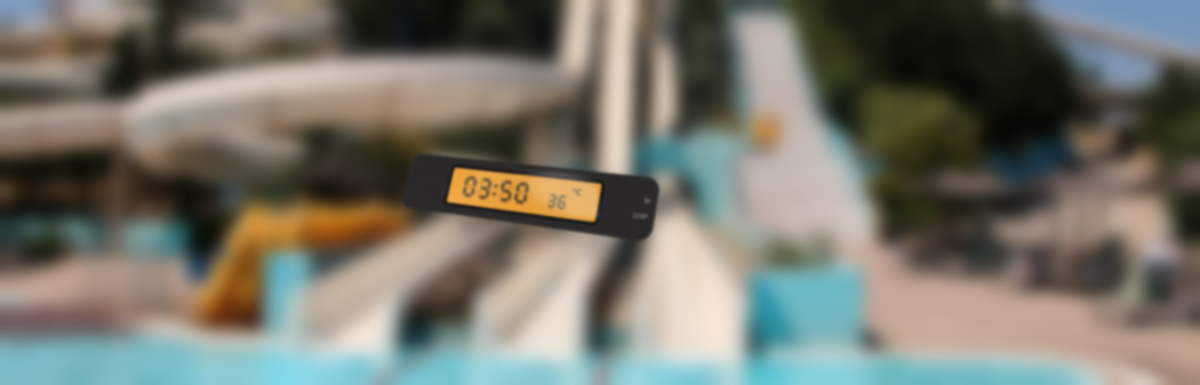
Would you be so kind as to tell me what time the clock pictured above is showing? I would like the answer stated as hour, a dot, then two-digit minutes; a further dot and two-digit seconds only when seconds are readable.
3.50
